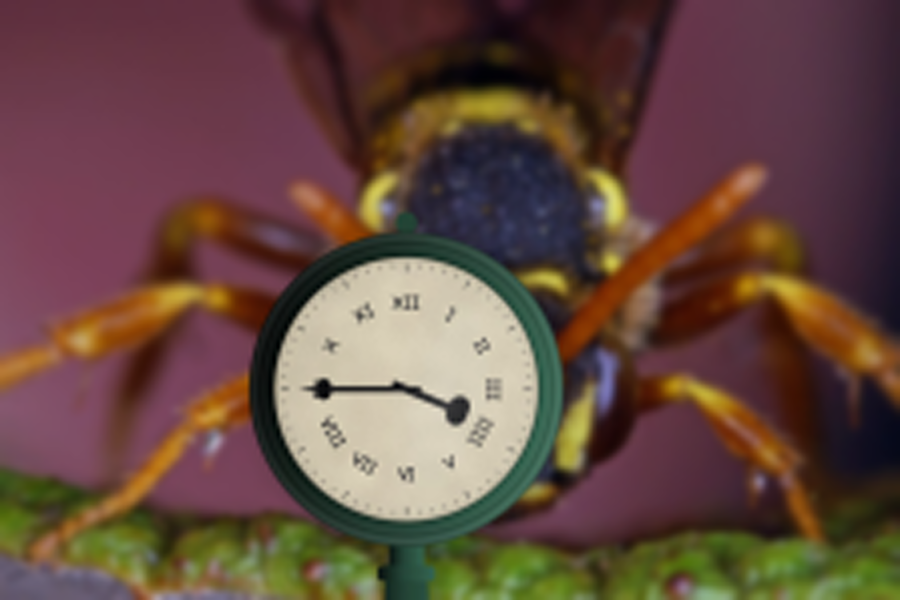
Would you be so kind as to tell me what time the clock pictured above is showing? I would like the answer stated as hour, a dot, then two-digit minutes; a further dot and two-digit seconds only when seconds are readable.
3.45
